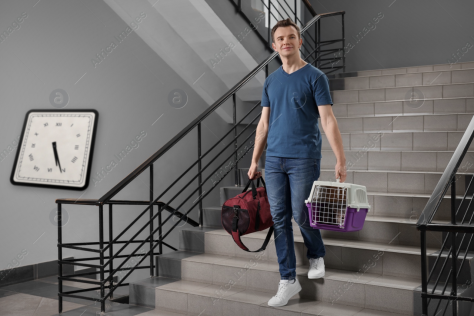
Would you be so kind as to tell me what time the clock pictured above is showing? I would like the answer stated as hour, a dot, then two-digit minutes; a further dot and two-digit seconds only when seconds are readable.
5.26
